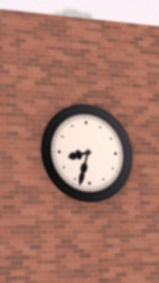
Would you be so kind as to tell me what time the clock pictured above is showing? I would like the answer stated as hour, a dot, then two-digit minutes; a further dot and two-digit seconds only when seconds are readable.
8.33
